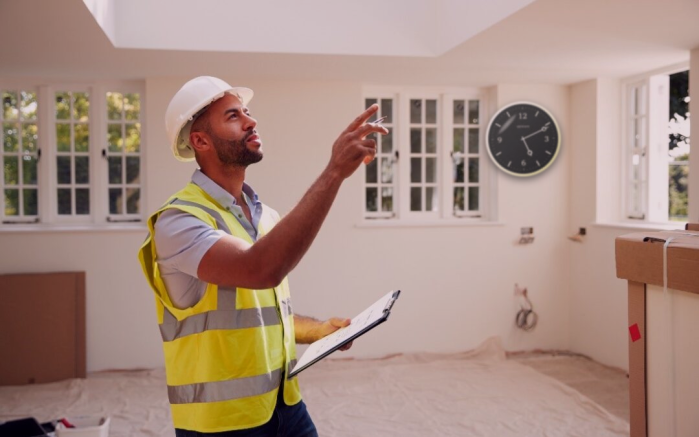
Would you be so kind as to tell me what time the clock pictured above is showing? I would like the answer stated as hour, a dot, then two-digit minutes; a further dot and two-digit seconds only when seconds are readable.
5.11
